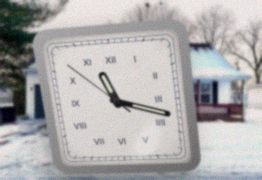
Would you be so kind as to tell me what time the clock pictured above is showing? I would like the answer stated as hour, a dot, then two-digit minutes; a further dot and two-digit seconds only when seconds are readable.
11.17.52
